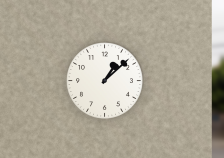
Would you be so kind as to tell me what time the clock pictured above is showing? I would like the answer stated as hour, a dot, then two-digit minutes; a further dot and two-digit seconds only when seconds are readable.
1.08
